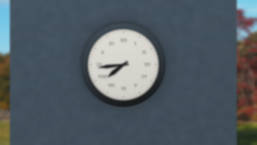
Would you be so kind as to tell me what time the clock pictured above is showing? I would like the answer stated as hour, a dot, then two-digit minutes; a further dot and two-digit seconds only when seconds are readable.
7.44
